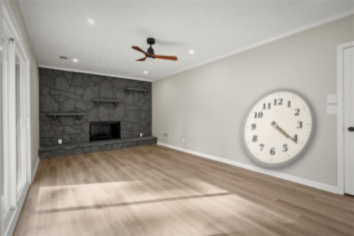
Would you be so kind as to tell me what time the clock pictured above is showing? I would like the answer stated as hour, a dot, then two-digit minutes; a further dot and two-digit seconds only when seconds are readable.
4.21
